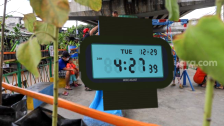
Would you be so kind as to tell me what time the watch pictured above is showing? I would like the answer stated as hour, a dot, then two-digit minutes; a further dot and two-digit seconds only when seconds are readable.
4.27.39
